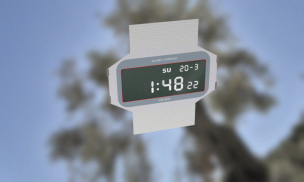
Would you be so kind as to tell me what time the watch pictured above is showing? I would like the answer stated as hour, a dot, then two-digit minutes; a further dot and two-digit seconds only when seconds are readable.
1.48.22
